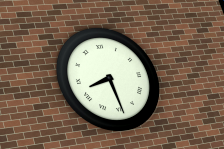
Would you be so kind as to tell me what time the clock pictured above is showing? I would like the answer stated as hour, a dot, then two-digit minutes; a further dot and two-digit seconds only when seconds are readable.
8.29
